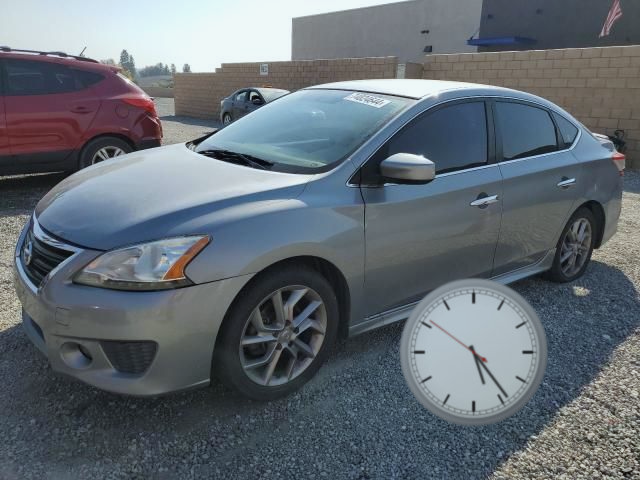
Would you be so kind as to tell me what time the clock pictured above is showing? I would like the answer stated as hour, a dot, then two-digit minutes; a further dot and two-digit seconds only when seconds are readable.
5.23.51
